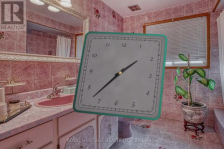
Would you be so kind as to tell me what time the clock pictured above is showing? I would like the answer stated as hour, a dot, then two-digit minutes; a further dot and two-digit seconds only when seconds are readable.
1.37
